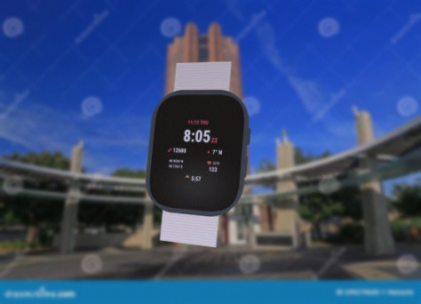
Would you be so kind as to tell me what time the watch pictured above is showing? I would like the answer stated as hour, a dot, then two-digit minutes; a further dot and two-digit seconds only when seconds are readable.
8.05
